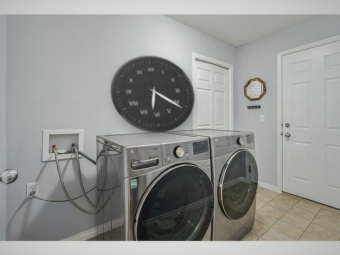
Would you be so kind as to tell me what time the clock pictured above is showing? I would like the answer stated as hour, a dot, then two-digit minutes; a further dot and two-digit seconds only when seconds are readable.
6.21
